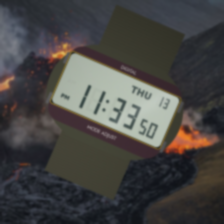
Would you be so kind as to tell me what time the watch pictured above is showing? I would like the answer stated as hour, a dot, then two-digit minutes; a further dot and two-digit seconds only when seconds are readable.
11.33.50
